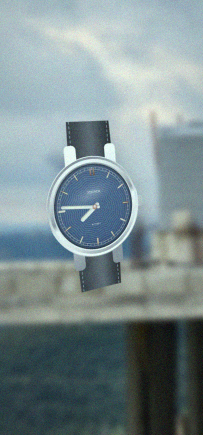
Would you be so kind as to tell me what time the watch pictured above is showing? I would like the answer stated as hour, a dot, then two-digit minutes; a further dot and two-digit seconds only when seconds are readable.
7.46
